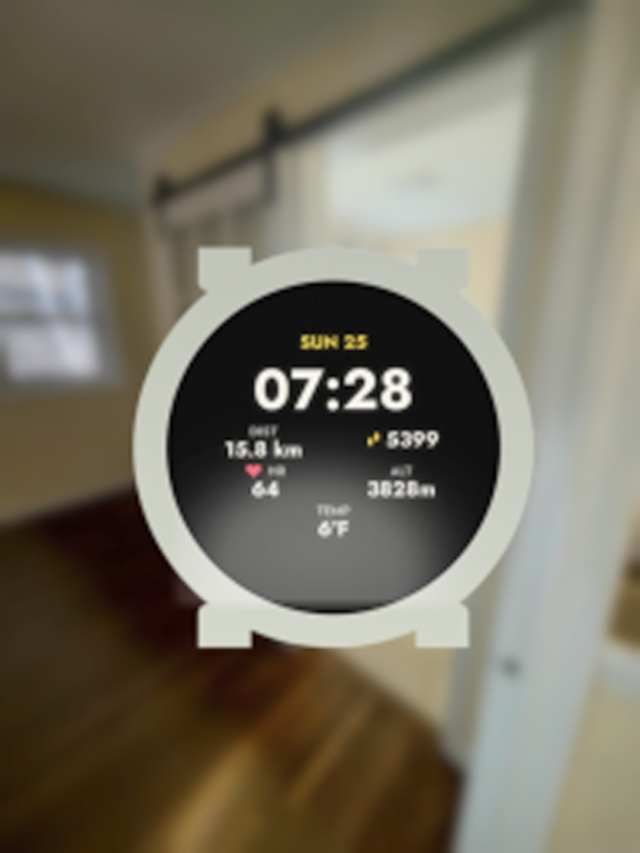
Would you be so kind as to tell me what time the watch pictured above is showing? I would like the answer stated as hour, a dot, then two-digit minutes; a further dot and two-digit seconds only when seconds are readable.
7.28
